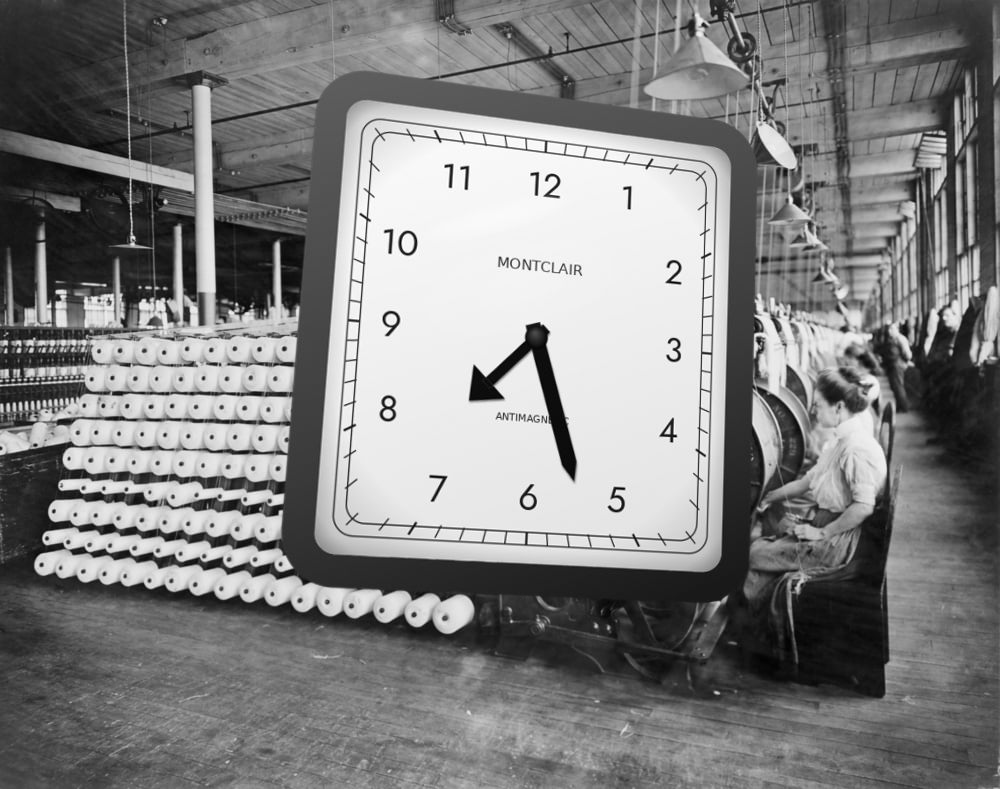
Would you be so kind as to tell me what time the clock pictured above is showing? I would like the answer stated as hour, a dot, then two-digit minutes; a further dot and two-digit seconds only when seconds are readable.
7.27
